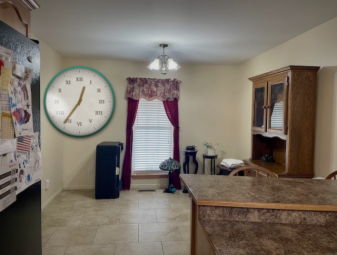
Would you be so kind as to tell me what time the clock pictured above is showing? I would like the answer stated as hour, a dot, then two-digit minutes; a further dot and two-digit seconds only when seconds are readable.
12.36
